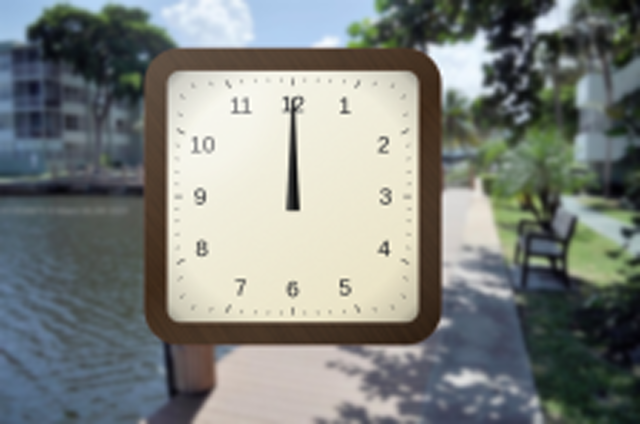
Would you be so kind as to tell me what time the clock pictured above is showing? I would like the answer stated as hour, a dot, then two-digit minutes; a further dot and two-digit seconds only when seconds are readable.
12.00
